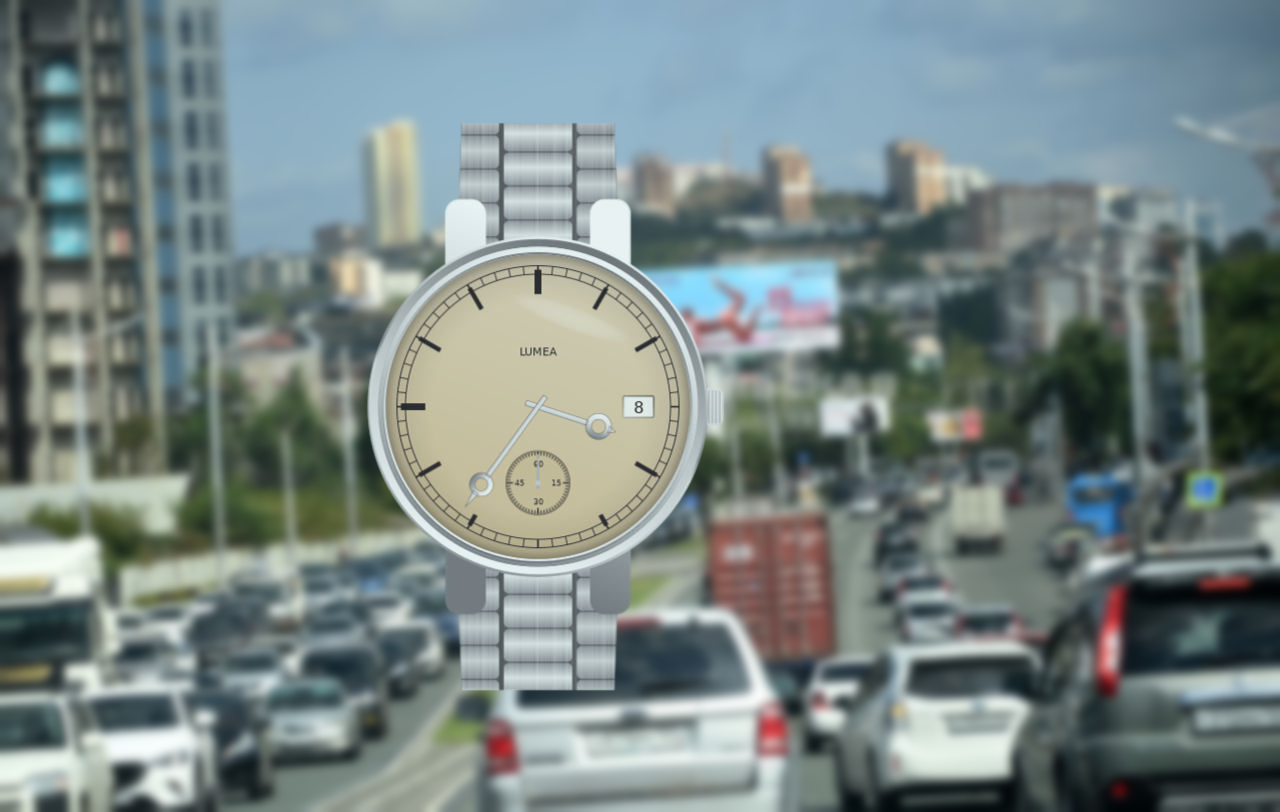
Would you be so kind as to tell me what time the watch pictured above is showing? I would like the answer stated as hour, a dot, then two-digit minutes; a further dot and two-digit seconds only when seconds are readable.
3.36
